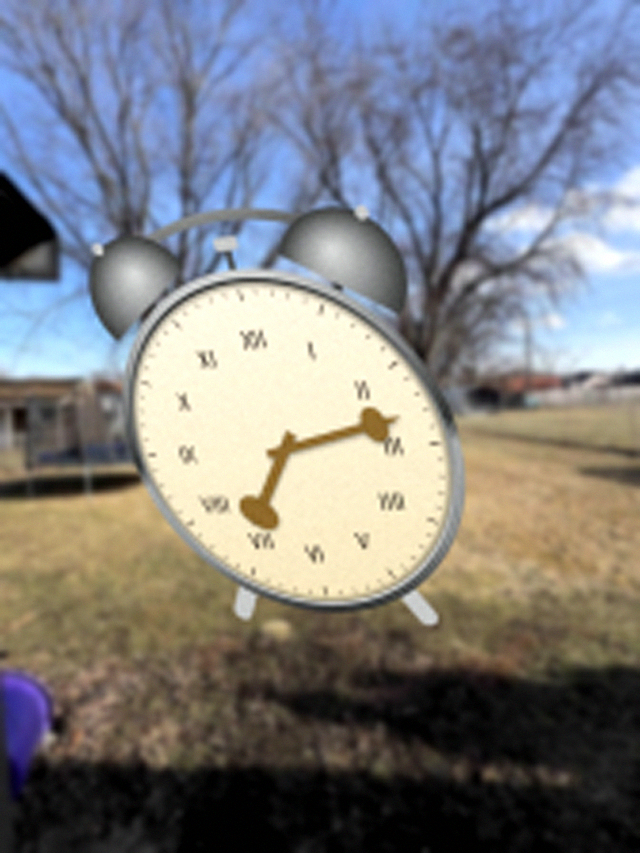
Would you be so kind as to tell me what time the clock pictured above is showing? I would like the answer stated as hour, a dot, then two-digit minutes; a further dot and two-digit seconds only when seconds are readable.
7.13
